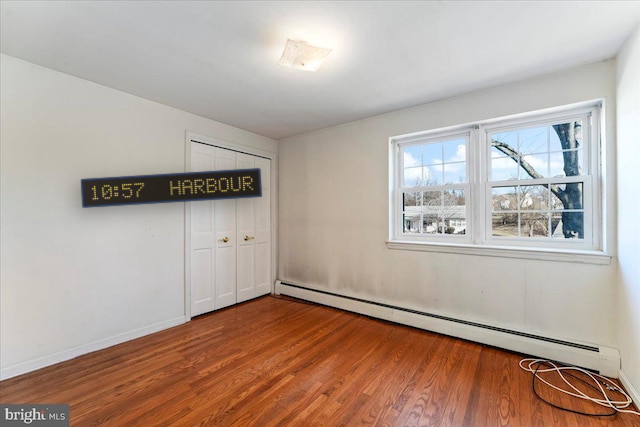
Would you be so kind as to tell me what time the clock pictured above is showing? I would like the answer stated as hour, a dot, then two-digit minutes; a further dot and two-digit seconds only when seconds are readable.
10.57
